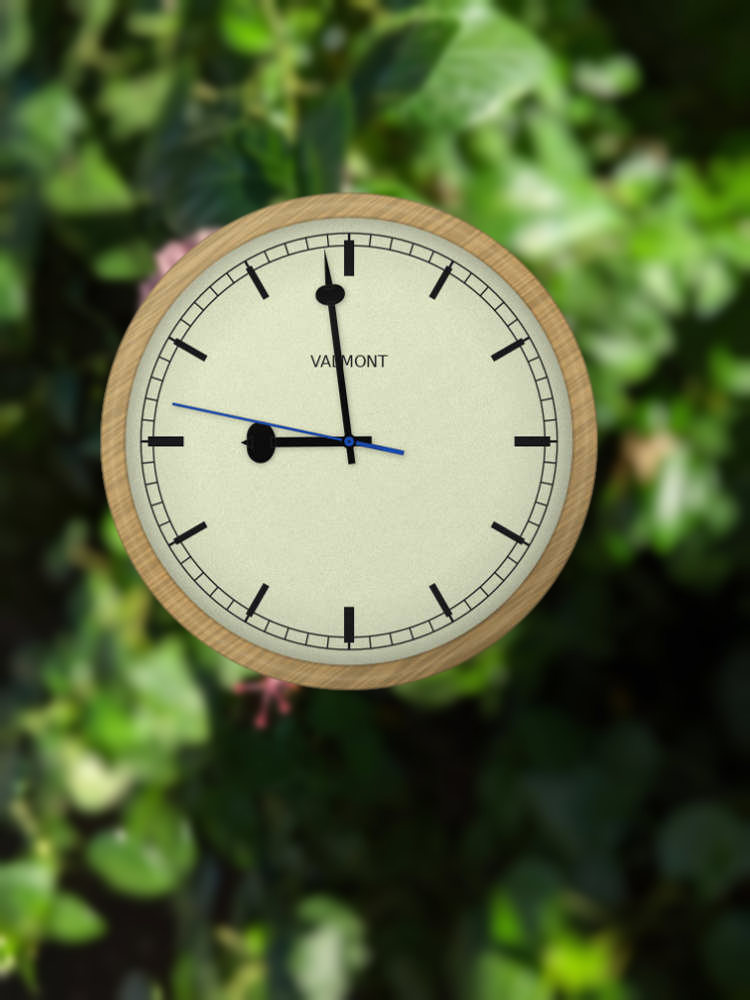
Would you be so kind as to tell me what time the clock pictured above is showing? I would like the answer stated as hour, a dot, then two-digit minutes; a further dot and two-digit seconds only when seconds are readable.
8.58.47
